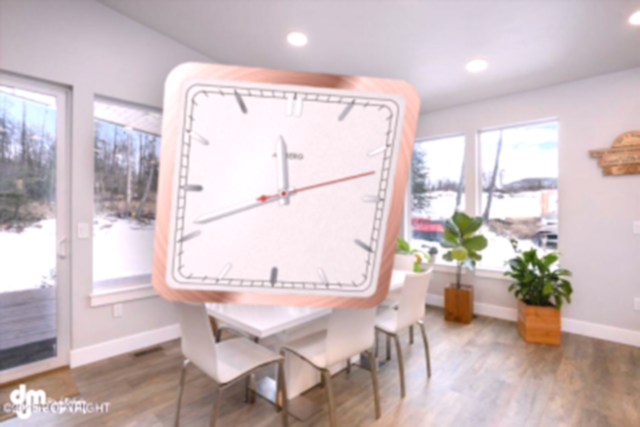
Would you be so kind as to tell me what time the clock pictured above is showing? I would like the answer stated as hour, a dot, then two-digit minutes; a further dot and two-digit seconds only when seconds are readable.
11.41.12
